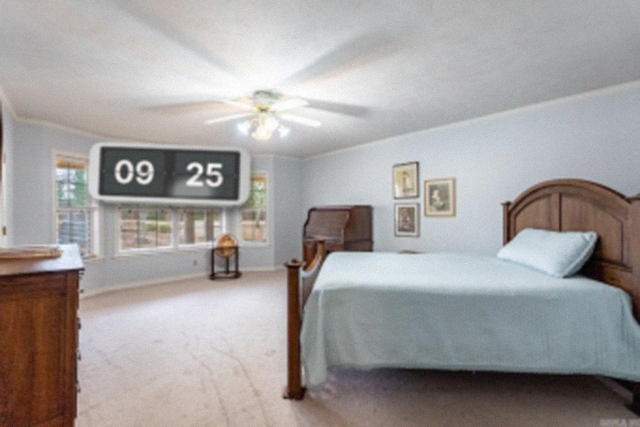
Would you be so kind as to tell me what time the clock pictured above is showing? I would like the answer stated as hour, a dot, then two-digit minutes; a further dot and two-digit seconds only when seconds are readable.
9.25
